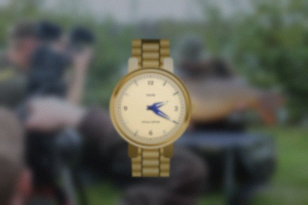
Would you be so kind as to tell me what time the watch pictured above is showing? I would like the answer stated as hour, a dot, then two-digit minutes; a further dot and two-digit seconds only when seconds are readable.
2.20
